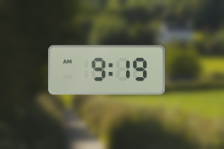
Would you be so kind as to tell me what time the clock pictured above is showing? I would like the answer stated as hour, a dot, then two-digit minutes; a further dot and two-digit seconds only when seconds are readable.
9.19
